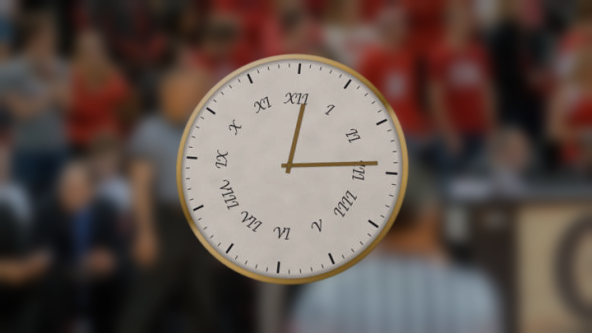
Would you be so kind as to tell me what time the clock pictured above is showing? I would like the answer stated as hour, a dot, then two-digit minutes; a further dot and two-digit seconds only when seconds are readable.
12.14
